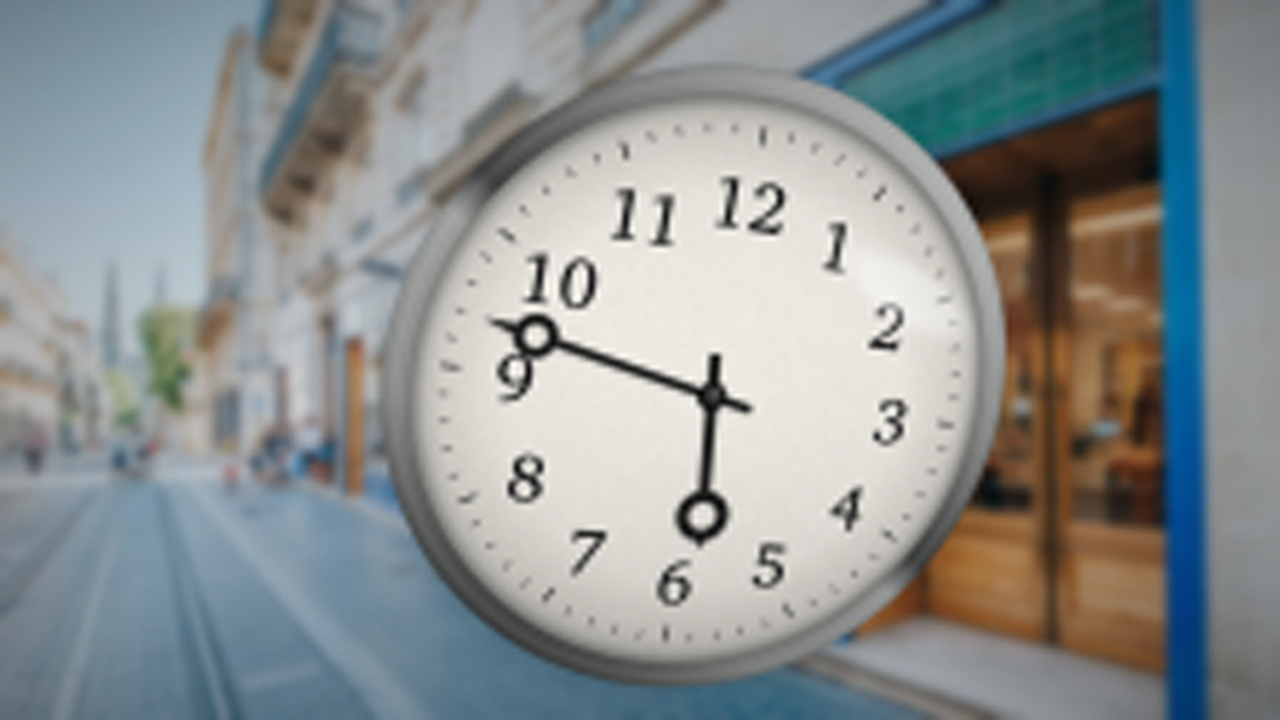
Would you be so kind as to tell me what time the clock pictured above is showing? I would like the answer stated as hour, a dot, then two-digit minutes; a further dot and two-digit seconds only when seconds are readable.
5.47
